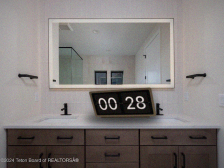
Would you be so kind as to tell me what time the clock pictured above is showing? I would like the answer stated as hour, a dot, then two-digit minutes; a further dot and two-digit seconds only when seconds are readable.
0.28
